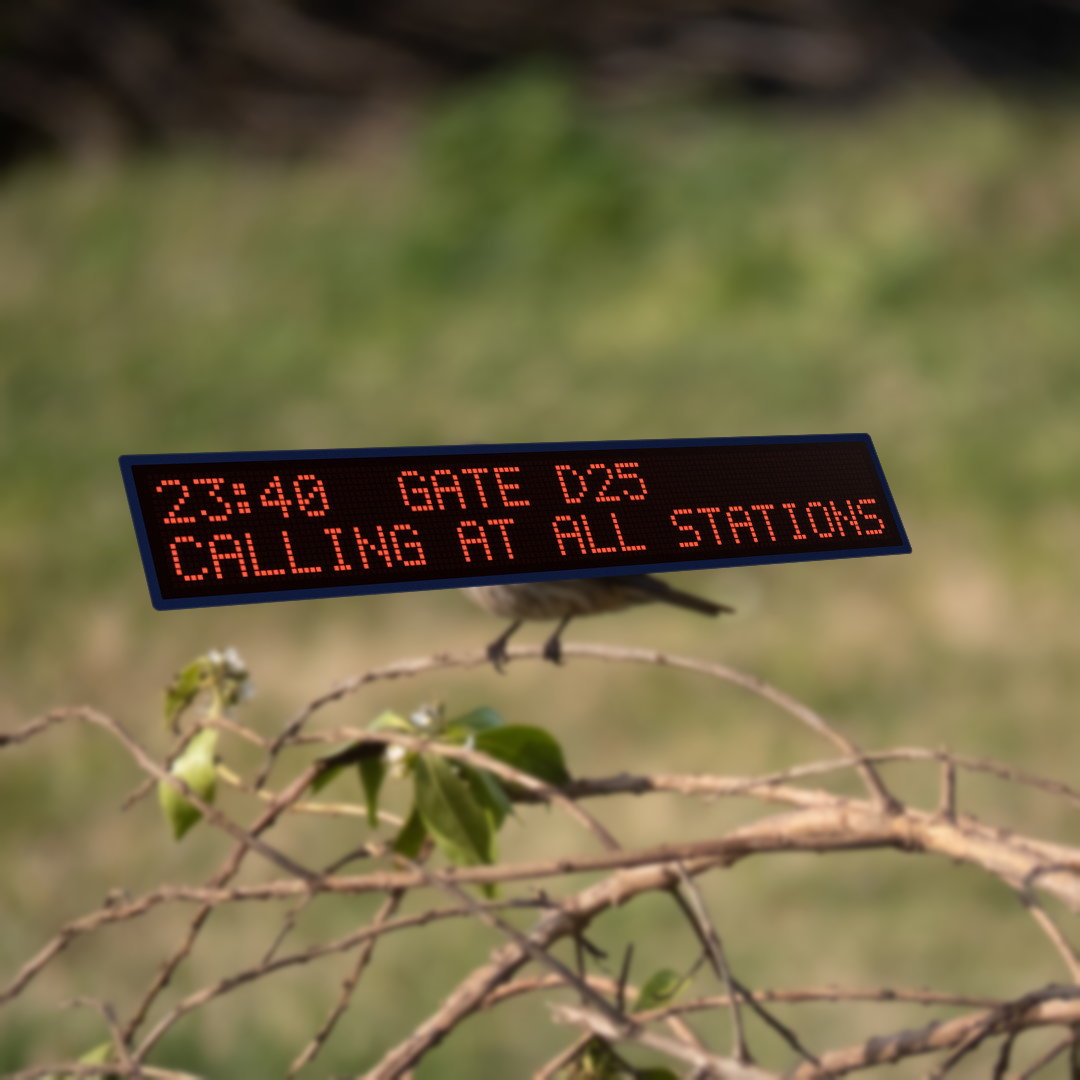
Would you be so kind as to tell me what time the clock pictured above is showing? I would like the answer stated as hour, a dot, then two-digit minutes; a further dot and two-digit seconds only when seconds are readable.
23.40
